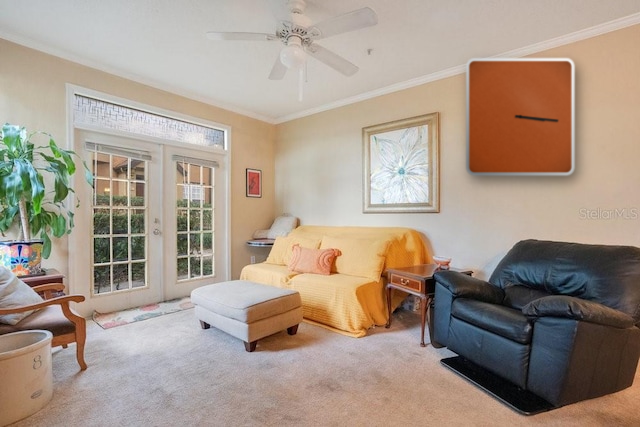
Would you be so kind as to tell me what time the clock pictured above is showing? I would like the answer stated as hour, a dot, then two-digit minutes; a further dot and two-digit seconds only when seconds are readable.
3.16
